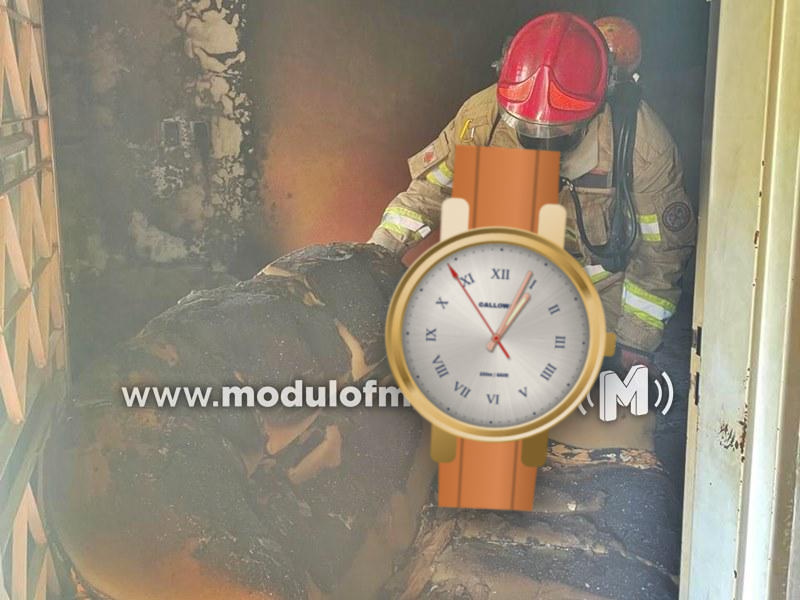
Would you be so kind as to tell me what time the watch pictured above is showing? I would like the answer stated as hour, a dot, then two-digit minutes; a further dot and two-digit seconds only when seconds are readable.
1.03.54
